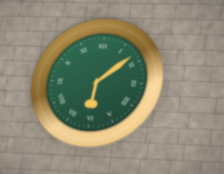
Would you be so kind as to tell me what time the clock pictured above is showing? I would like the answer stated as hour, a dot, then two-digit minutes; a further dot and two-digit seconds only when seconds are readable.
6.08
